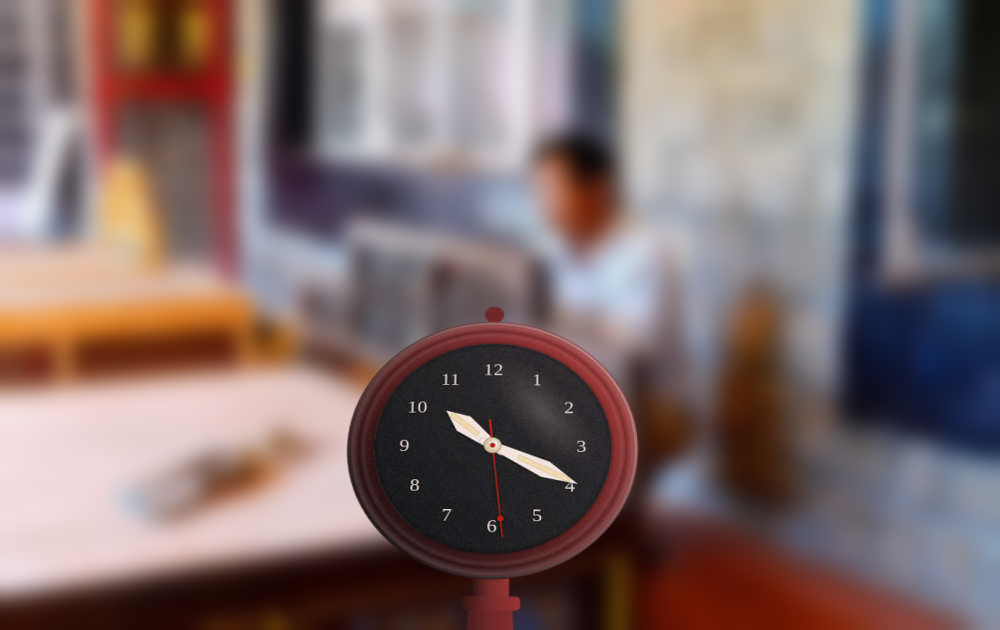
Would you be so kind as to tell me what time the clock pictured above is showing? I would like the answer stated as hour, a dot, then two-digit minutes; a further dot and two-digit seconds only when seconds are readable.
10.19.29
